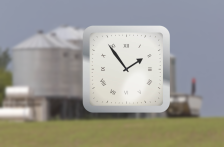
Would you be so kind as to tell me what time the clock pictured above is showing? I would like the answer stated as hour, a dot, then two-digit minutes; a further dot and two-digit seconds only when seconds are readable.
1.54
